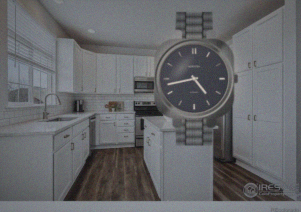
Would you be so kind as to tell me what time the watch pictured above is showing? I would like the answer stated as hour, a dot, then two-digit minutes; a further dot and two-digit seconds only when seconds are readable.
4.43
